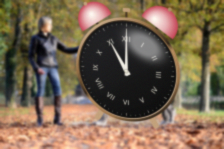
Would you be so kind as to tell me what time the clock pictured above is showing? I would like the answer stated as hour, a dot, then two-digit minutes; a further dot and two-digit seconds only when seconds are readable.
11.00
